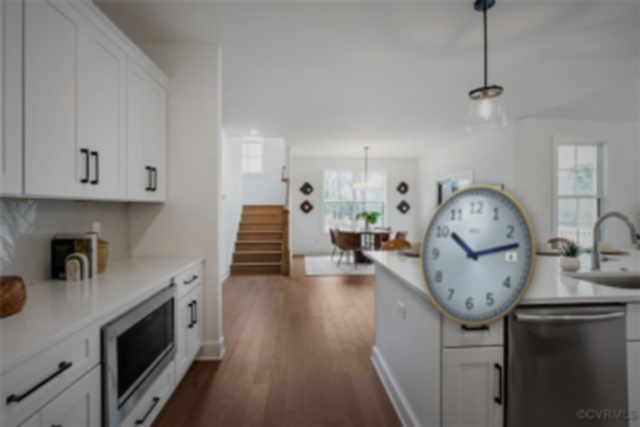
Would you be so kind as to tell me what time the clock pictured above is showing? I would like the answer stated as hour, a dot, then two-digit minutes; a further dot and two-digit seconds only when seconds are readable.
10.13
